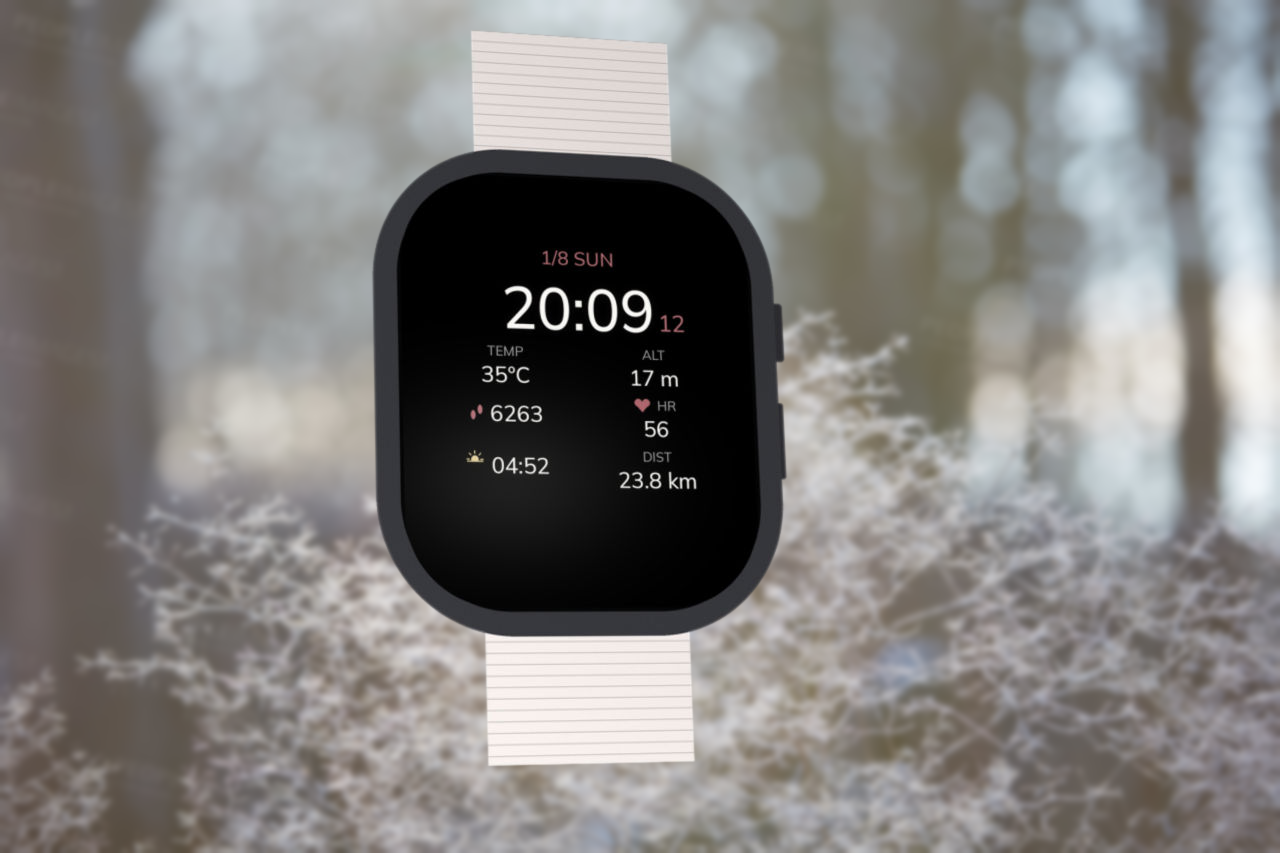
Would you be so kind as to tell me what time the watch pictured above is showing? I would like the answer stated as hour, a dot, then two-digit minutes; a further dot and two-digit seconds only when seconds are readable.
20.09.12
